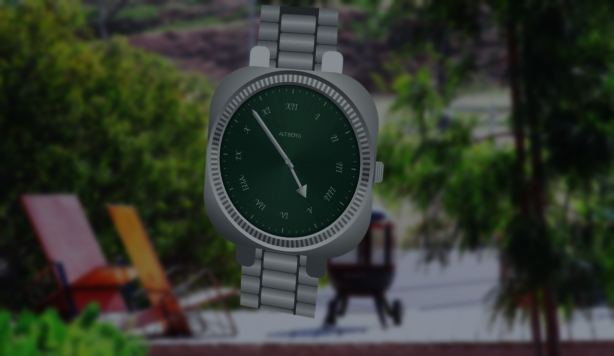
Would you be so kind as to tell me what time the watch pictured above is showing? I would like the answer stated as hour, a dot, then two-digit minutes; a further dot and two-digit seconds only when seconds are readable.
4.53
